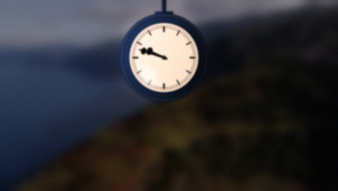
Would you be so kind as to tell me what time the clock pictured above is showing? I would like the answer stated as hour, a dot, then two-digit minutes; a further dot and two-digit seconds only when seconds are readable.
9.48
